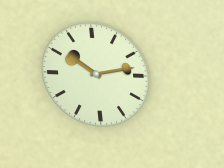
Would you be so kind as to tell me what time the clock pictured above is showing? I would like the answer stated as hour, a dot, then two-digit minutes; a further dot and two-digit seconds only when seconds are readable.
10.13
